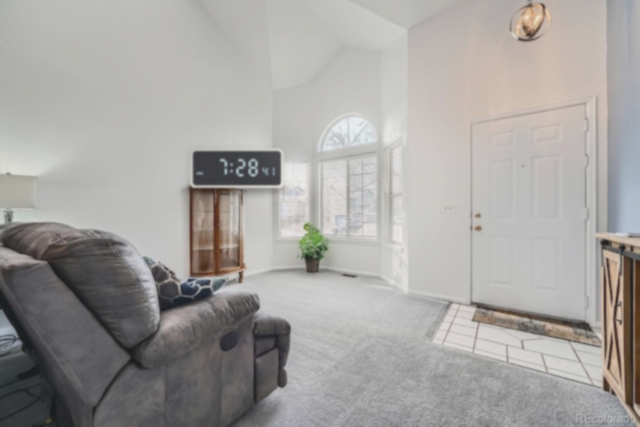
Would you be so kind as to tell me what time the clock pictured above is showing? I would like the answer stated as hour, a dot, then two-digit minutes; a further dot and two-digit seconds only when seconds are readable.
7.28
